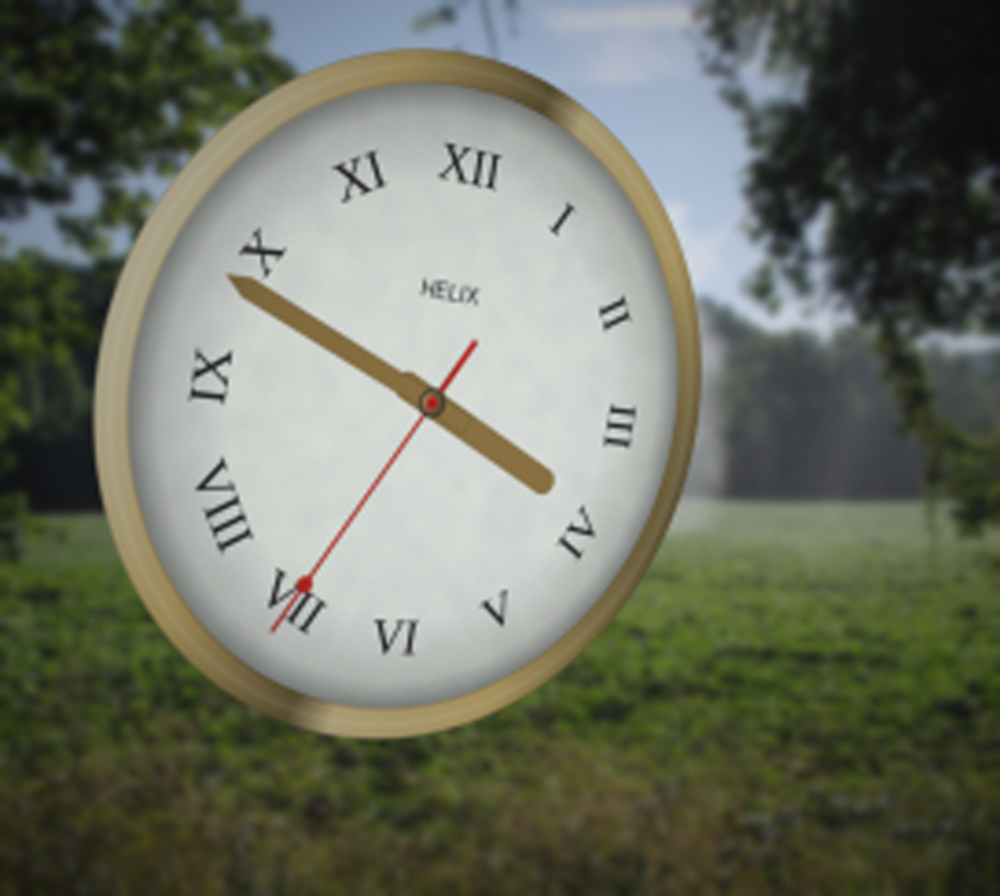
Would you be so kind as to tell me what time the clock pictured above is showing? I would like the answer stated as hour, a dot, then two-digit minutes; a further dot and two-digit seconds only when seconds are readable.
3.48.35
